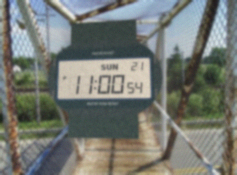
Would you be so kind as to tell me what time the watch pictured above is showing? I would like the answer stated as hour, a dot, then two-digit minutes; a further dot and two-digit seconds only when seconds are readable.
11.00
